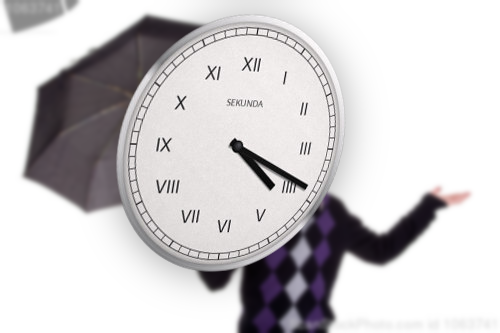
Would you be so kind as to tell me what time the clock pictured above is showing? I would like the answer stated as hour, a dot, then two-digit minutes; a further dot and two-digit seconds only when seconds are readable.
4.19
